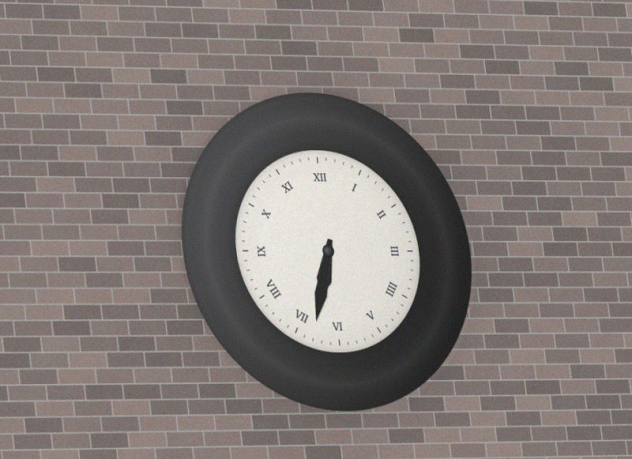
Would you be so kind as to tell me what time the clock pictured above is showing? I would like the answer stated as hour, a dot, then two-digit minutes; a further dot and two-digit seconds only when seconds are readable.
6.33
